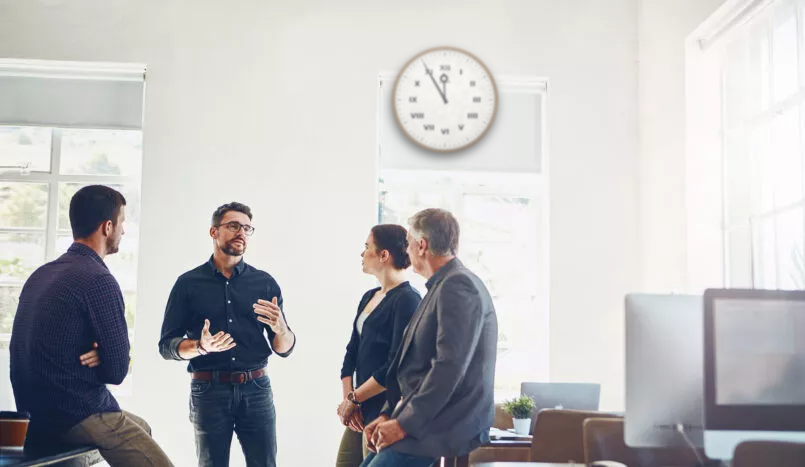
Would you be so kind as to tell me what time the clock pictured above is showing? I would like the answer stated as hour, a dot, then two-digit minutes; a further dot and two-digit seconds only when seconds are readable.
11.55
